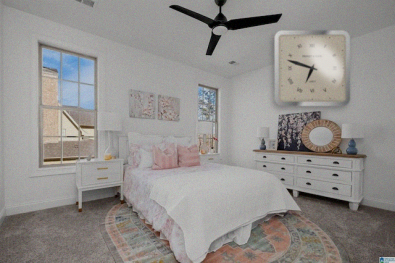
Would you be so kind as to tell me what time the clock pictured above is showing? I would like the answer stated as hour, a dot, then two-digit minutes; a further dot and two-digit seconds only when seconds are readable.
6.48
